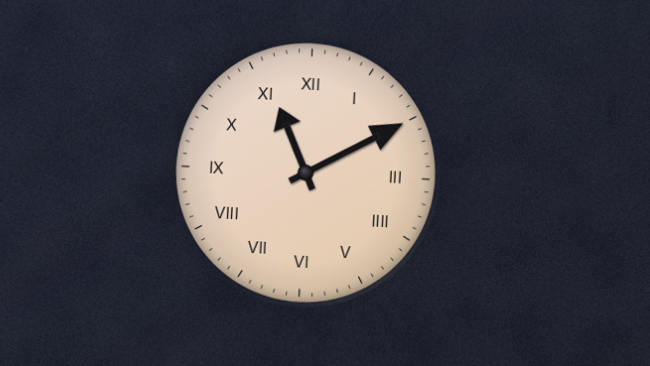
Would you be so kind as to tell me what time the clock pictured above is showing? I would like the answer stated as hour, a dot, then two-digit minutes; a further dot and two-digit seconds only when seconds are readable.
11.10
